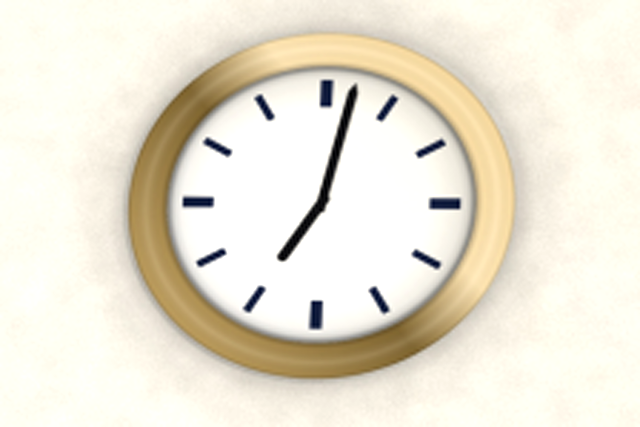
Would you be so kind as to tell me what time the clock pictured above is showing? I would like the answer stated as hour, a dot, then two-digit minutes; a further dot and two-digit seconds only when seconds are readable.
7.02
